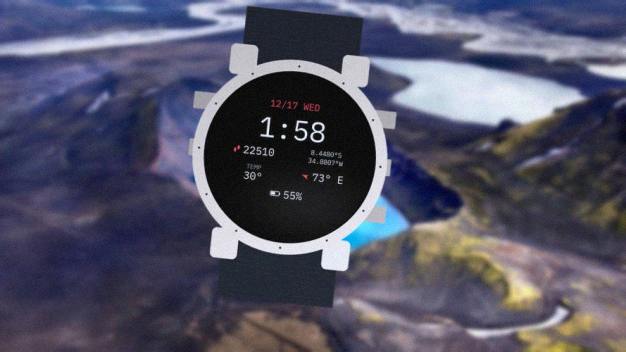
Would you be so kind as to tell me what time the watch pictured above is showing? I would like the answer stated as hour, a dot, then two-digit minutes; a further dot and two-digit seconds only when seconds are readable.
1.58
